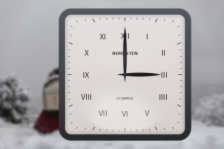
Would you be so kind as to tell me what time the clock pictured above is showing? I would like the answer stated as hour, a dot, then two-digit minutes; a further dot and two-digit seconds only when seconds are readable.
3.00
